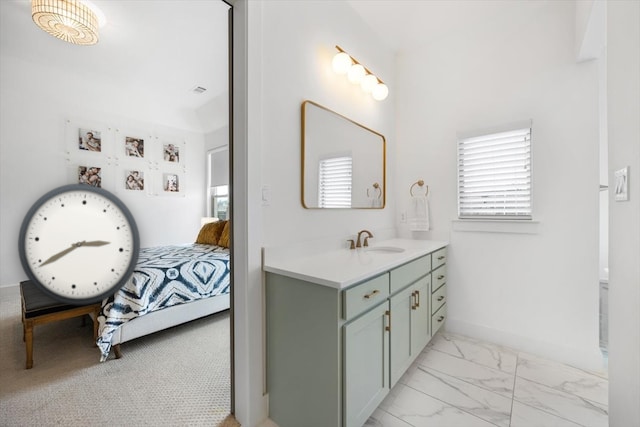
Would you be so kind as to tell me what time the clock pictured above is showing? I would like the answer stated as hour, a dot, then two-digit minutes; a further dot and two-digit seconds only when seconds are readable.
2.39
